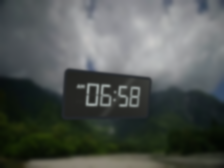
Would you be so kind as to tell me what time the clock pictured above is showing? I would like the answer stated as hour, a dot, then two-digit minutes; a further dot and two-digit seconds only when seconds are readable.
6.58
